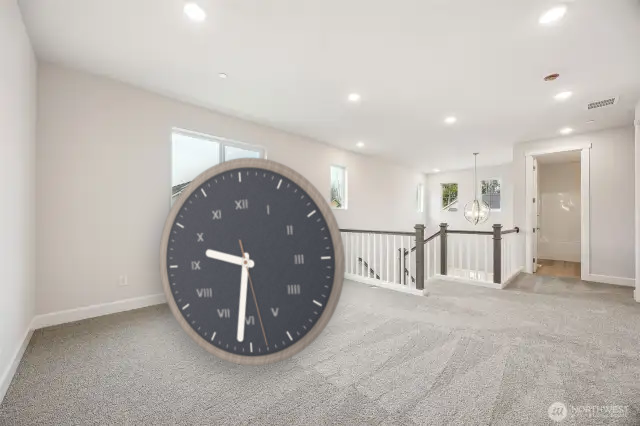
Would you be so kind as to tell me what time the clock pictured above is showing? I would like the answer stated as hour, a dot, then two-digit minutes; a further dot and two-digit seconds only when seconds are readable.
9.31.28
